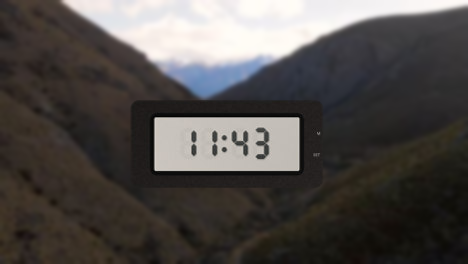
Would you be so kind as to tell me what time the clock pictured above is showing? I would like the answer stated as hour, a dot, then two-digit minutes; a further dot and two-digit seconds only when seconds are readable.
11.43
